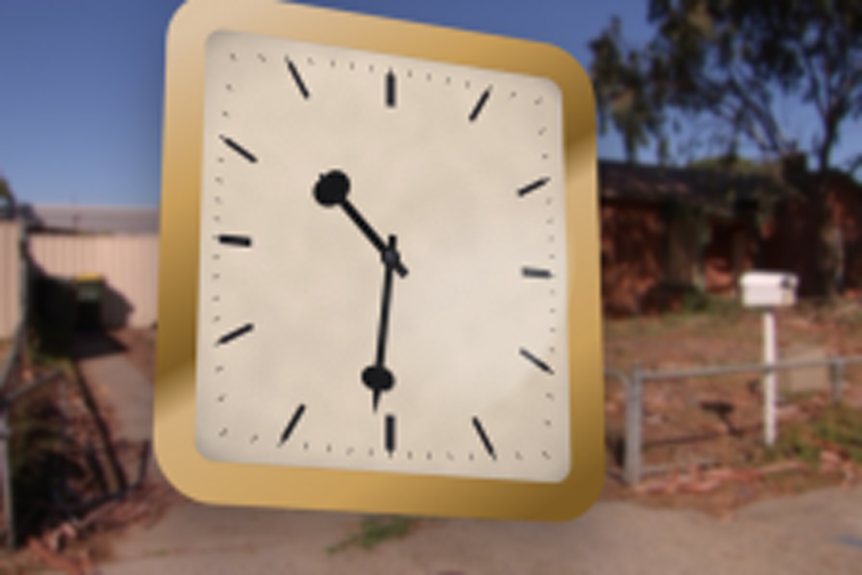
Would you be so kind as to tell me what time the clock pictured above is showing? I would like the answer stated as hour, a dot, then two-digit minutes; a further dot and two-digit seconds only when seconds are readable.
10.31
